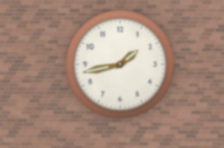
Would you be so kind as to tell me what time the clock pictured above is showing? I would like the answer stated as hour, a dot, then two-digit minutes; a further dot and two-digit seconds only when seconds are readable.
1.43
